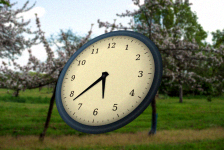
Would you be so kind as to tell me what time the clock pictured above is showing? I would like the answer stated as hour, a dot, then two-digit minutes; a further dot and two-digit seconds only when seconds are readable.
5.38
